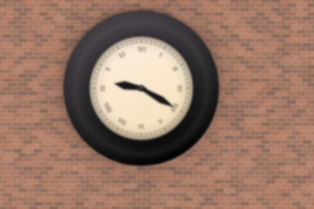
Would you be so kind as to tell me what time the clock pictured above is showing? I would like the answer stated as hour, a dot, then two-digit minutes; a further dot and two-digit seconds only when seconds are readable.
9.20
